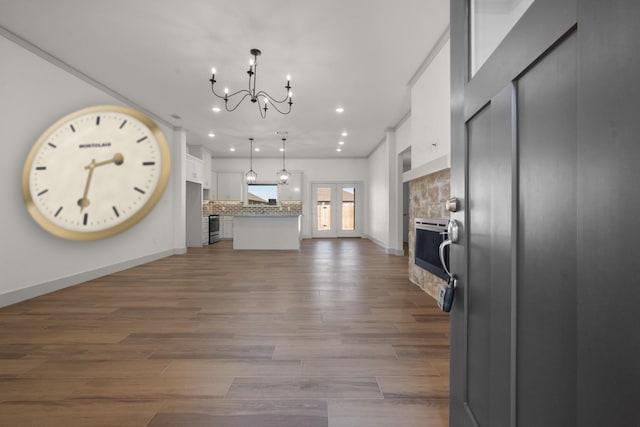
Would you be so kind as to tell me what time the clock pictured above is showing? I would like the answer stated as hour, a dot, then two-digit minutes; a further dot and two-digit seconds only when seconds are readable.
2.31
